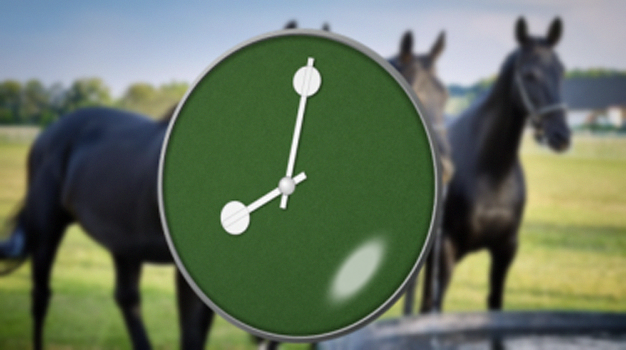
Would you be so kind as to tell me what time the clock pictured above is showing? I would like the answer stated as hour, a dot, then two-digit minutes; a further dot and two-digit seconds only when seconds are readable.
8.02
